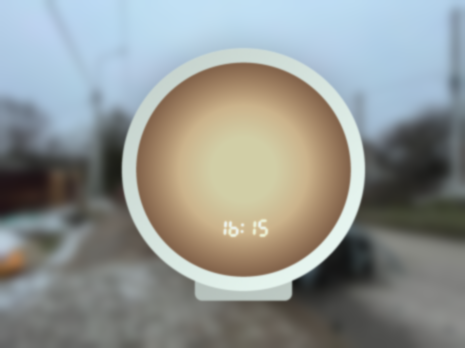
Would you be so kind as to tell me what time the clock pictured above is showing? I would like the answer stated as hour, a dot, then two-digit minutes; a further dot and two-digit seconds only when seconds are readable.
16.15
